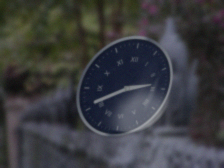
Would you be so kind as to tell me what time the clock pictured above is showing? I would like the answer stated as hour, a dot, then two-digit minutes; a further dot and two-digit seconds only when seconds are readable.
2.41
